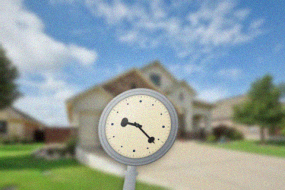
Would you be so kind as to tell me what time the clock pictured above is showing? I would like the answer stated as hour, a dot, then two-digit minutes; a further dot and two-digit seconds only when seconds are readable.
9.22
